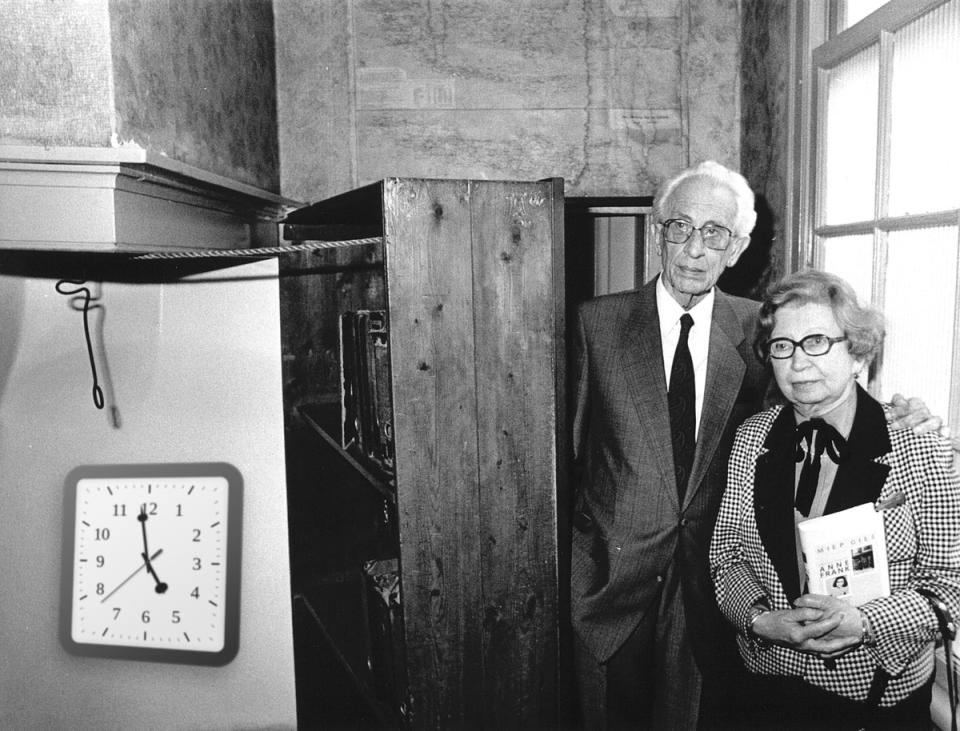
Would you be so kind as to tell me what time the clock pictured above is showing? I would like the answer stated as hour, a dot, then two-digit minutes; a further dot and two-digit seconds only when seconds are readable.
4.58.38
